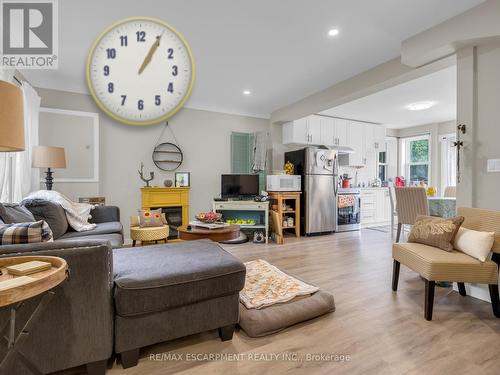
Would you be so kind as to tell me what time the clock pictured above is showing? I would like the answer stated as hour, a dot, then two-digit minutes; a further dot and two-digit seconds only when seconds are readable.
1.05
